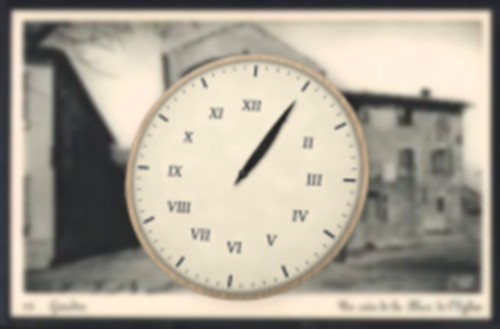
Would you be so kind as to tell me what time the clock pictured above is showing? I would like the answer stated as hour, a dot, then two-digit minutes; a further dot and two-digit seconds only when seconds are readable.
1.05
